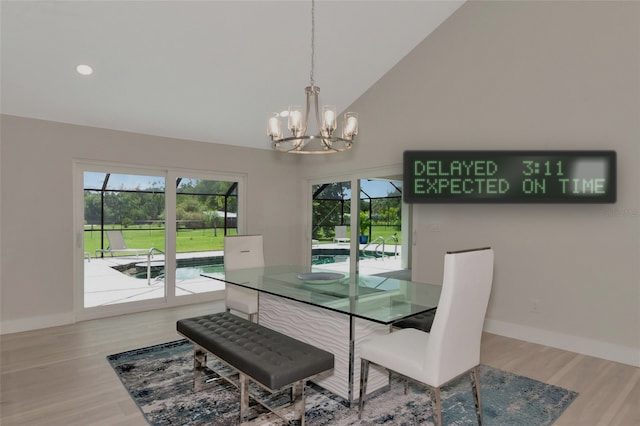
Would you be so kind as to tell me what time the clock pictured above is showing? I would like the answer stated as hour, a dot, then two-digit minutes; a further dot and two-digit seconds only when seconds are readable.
3.11
